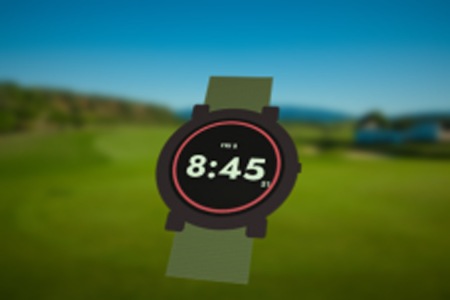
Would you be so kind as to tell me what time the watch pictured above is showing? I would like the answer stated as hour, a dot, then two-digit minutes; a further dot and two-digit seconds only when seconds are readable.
8.45
